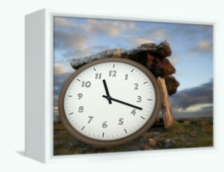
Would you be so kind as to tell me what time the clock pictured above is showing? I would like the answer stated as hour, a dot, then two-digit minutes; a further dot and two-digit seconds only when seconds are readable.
11.18
